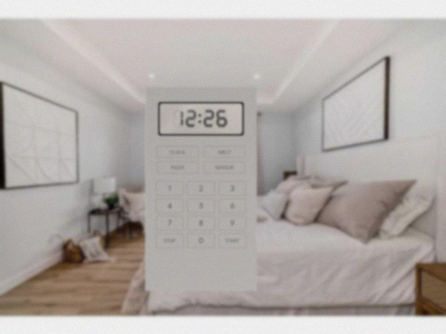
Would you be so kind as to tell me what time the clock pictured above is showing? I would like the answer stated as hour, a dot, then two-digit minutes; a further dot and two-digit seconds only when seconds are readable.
12.26
